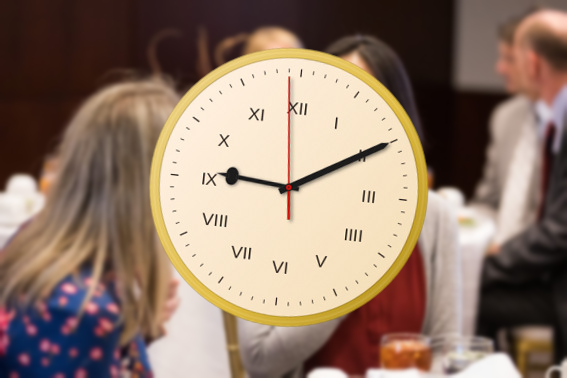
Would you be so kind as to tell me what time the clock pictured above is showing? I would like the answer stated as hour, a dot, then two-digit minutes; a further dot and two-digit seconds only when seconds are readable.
9.09.59
